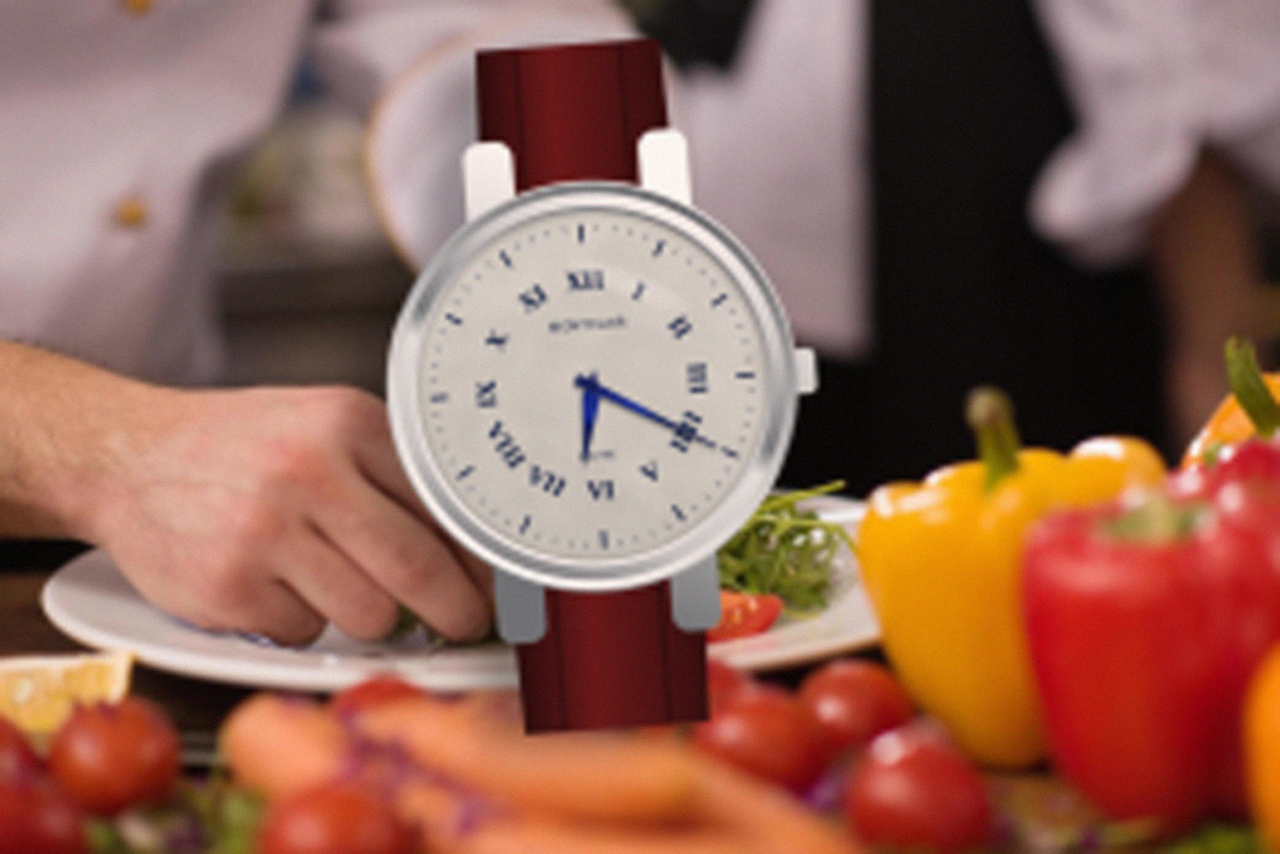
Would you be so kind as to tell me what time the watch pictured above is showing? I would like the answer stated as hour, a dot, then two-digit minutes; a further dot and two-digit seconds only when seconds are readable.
6.20
